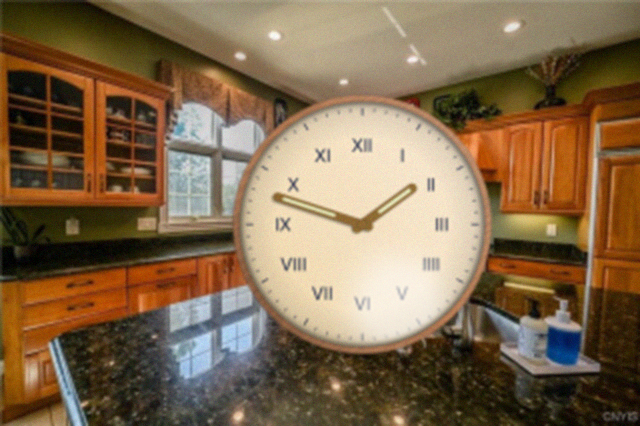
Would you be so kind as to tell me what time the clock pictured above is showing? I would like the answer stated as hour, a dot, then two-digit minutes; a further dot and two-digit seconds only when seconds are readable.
1.48
